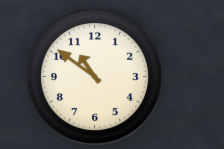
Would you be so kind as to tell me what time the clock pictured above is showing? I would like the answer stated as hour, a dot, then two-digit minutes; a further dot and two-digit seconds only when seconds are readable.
10.51
